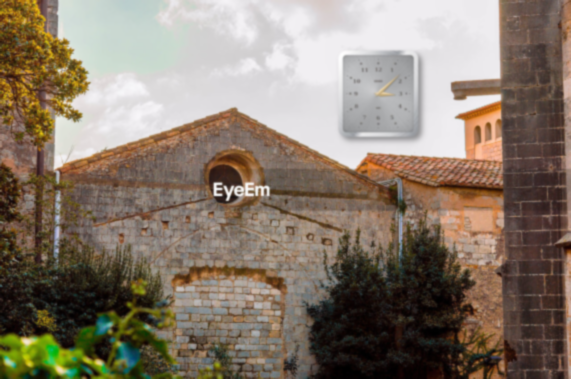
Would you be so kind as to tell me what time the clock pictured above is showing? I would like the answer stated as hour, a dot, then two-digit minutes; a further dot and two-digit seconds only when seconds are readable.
3.08
